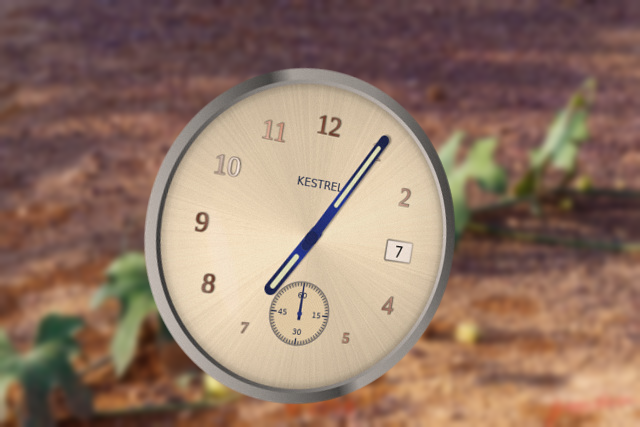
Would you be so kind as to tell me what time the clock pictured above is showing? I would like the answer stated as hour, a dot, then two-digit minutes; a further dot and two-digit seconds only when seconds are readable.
7.05
